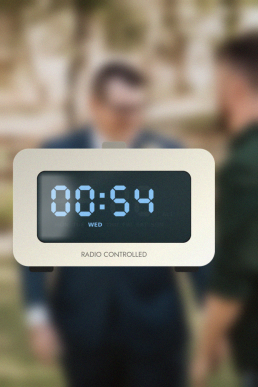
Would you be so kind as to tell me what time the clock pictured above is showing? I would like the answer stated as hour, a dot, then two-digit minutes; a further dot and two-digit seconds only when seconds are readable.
0.54
